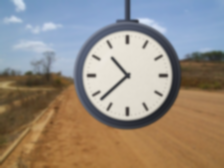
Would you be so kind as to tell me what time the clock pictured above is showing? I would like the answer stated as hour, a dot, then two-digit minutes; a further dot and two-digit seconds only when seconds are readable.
10.38
